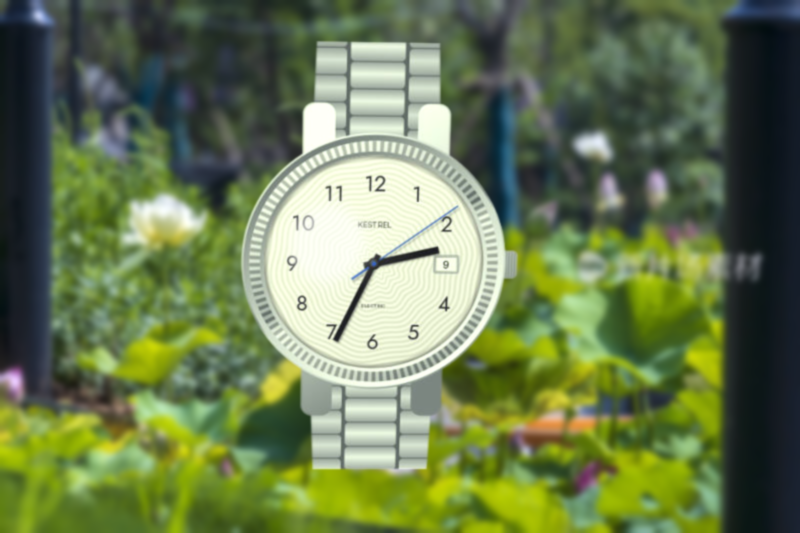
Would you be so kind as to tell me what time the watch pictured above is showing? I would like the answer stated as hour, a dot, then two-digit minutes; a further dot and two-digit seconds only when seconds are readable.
2.34.09
